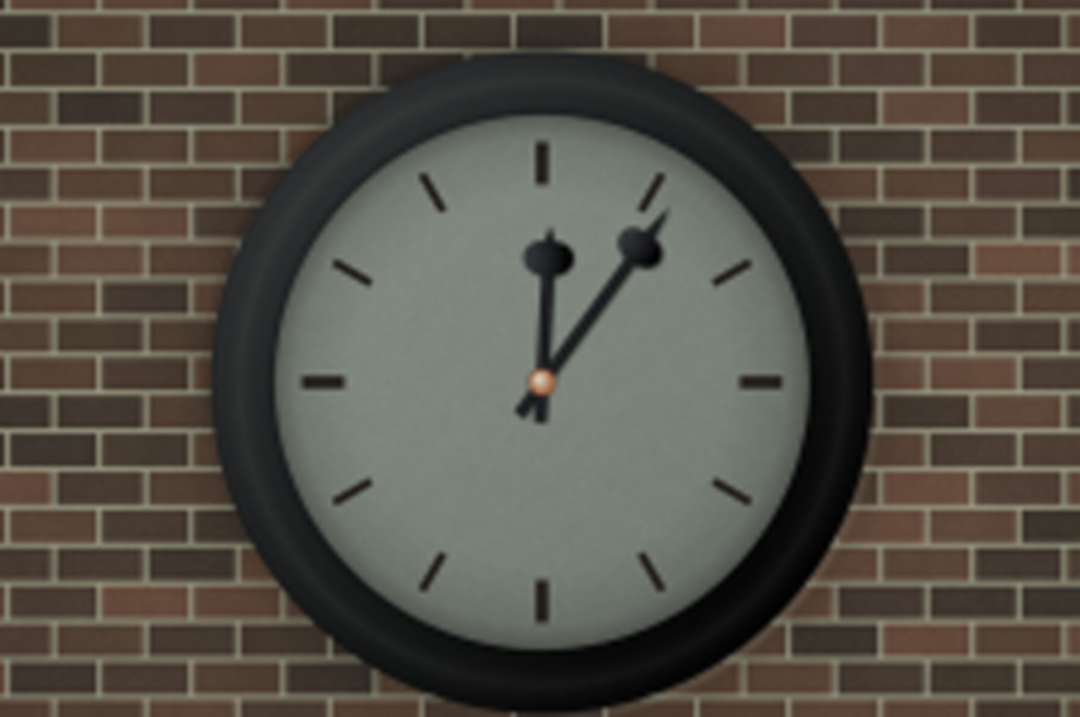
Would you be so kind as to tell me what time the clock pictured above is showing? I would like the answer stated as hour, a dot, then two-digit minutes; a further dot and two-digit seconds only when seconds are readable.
12.06
